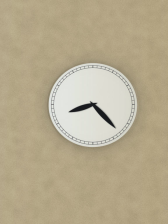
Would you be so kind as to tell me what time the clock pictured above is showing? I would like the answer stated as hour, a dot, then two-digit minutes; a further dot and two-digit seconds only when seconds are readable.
8.23
